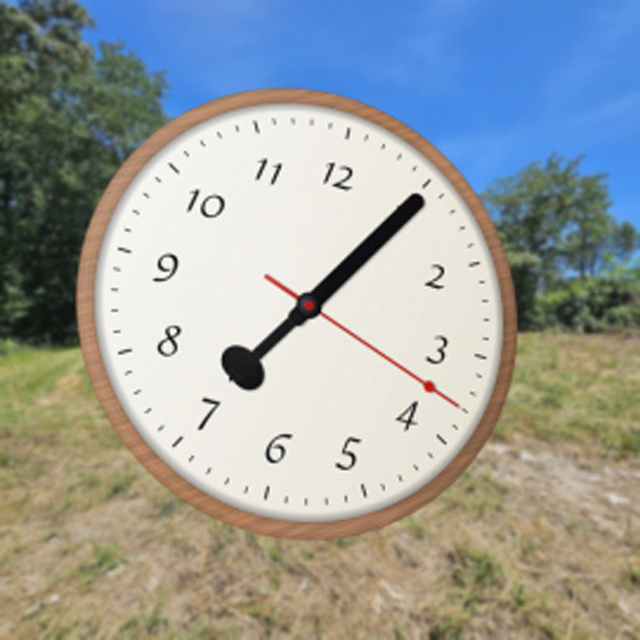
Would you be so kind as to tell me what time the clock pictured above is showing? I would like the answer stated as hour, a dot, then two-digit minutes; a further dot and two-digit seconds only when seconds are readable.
7.05.18
